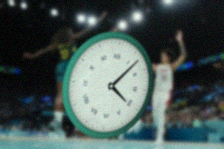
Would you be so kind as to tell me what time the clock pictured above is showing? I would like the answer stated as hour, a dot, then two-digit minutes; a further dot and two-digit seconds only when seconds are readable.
4.07
